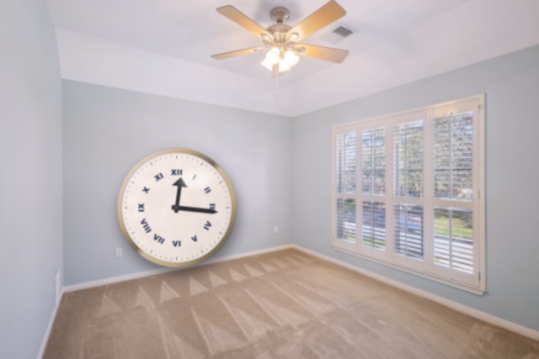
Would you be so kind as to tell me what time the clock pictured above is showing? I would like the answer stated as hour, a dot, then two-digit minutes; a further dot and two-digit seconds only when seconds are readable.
12.16
